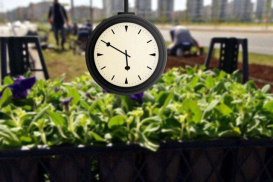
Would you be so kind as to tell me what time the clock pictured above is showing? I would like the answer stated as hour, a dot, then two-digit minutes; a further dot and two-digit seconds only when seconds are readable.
5.50
